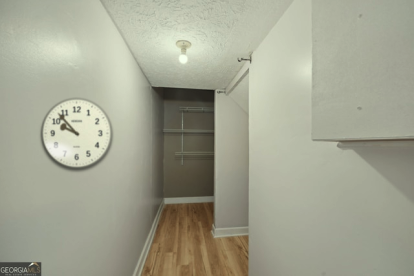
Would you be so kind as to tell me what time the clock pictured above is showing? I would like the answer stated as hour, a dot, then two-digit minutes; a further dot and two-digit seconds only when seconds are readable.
9.53
